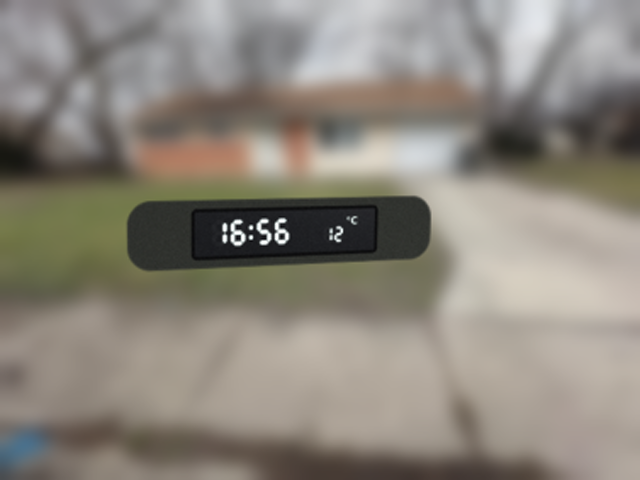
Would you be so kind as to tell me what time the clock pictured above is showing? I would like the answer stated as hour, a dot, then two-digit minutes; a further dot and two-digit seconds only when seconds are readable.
16.56
